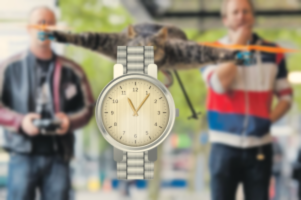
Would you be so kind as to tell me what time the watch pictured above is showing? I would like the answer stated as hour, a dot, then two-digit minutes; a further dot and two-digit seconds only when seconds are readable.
11.06
